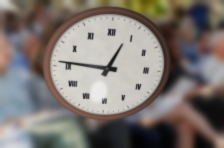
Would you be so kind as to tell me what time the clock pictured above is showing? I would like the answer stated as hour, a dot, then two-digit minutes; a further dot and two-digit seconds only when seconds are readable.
12.46
